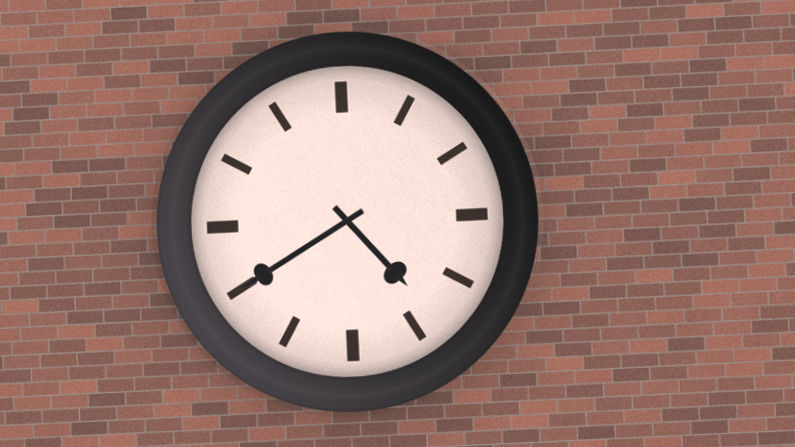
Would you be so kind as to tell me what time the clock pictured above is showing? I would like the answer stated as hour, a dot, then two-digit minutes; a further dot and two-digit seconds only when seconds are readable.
4.40
